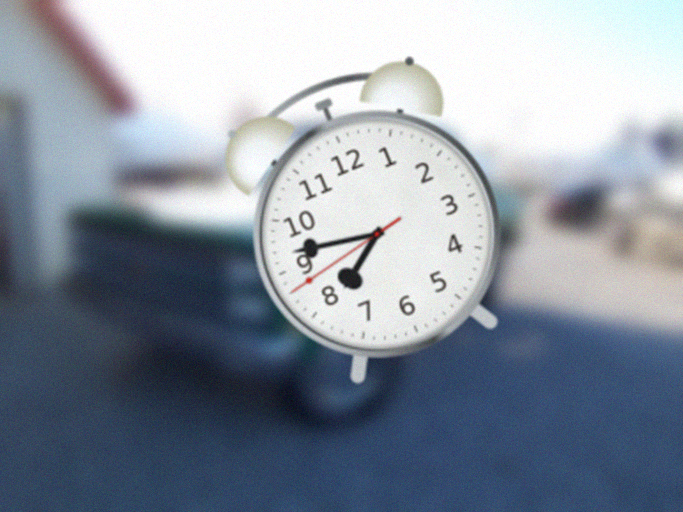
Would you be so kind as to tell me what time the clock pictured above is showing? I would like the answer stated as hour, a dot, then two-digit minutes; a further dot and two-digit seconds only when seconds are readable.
7.46.43
